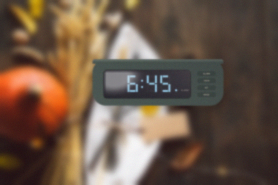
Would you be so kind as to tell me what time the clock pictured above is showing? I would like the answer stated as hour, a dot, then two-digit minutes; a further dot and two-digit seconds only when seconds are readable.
6.45
